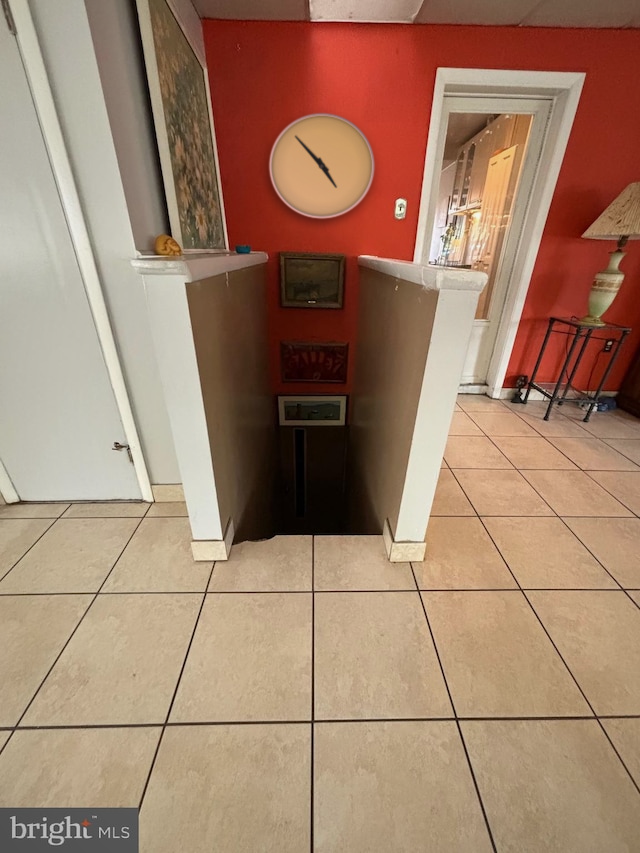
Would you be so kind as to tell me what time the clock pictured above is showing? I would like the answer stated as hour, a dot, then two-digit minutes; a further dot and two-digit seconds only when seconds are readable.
4.53
